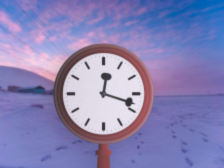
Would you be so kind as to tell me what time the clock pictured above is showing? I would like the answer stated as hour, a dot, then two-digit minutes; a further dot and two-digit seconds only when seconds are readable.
12.18
